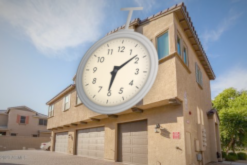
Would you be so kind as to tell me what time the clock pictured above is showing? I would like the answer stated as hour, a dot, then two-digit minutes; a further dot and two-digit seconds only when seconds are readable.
6.08
